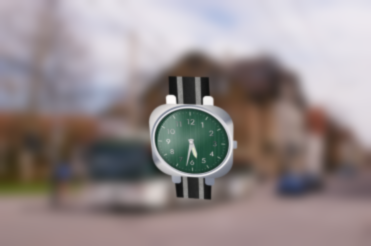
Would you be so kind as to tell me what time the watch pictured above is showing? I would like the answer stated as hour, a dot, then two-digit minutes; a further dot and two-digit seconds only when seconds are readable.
5.32
